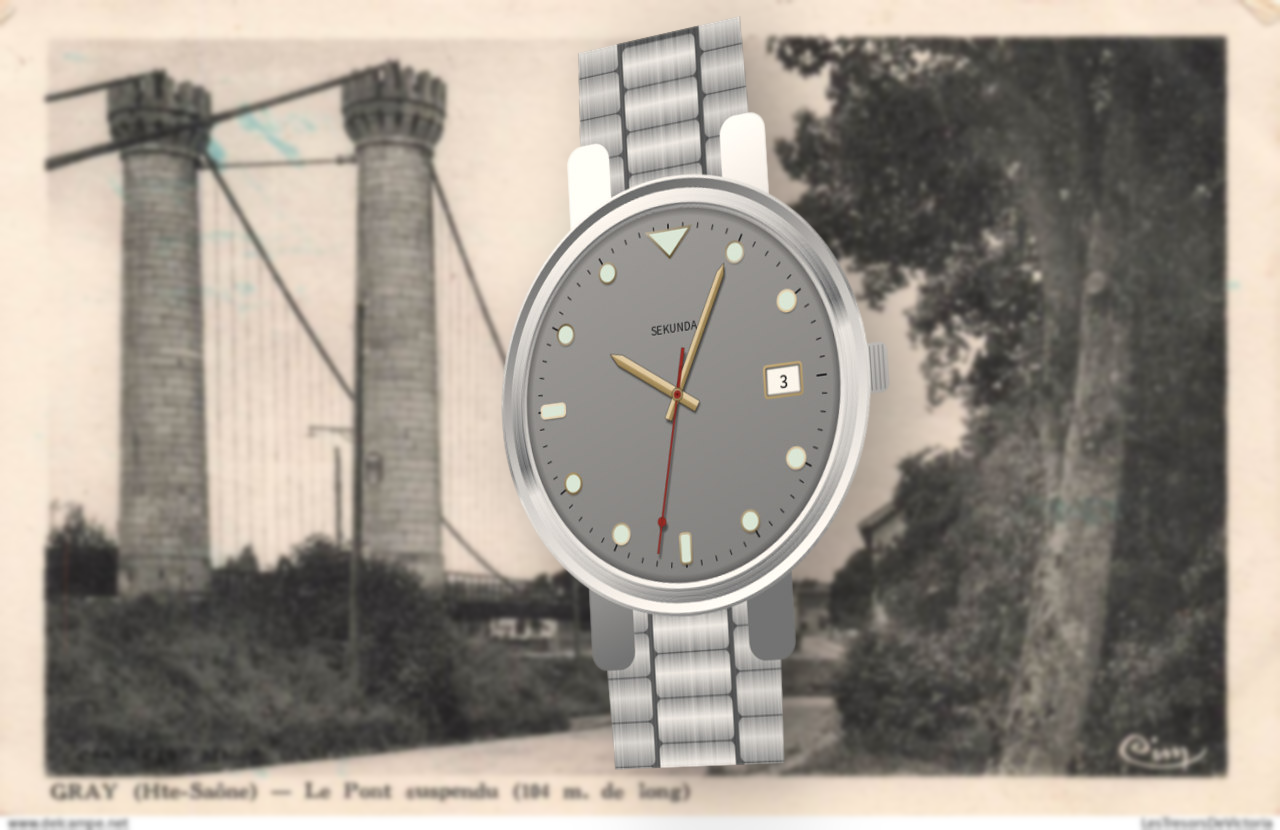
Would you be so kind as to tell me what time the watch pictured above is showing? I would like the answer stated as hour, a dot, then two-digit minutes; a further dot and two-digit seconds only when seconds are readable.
10.04.32
